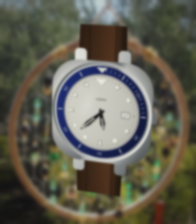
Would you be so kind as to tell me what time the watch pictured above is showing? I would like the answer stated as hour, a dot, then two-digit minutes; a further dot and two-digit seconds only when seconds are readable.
5.38
